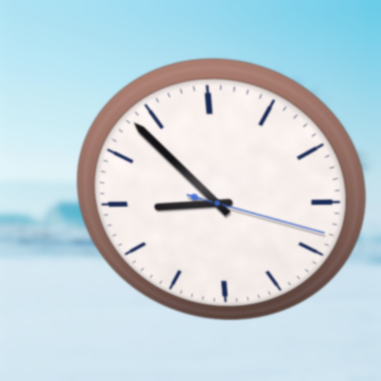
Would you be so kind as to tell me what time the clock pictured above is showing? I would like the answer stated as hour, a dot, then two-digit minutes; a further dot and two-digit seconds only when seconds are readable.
8.53.18
